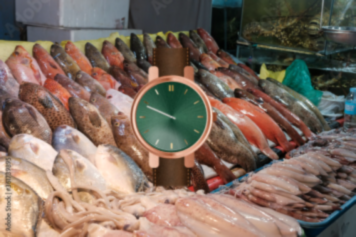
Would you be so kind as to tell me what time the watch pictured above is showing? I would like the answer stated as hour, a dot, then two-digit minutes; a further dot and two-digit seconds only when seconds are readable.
9.49
